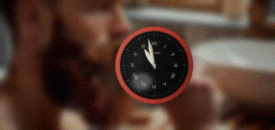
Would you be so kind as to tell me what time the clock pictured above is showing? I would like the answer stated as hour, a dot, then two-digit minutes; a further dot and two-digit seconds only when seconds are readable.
10.58
